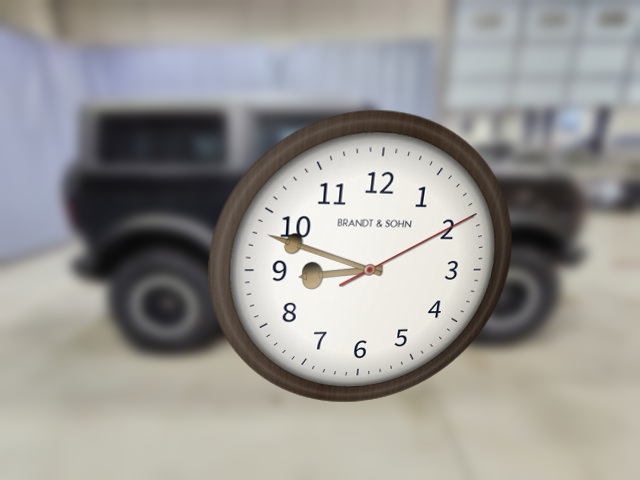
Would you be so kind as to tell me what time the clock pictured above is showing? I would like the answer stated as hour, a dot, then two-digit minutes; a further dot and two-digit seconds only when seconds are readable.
8.48.10
